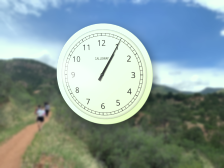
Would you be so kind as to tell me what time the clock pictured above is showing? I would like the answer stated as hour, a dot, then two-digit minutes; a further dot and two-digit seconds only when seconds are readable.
1.05
